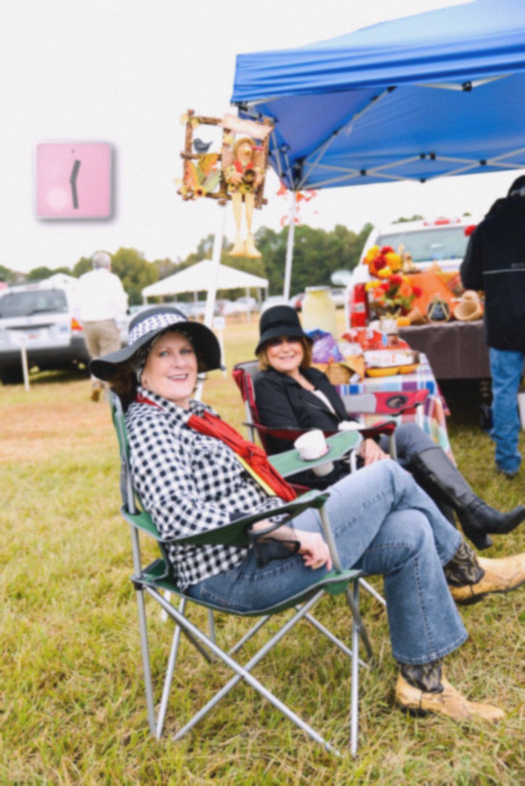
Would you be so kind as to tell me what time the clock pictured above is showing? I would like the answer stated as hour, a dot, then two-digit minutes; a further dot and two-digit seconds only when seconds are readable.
12.29
